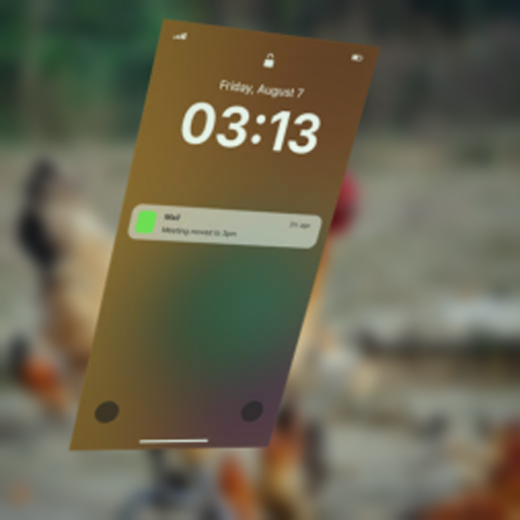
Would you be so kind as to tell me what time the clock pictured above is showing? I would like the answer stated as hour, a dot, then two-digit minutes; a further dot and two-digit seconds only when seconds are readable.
3.13
